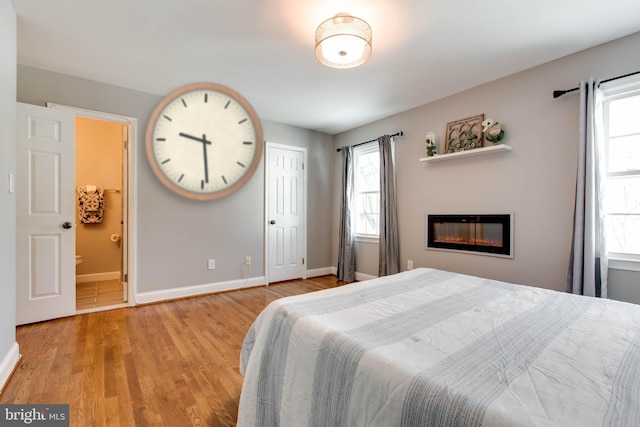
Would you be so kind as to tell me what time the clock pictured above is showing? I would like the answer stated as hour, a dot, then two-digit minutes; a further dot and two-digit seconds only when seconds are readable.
9.29
